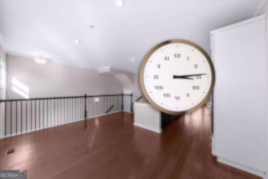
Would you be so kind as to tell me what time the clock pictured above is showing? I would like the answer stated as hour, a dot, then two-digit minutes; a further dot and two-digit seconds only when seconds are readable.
3.14
